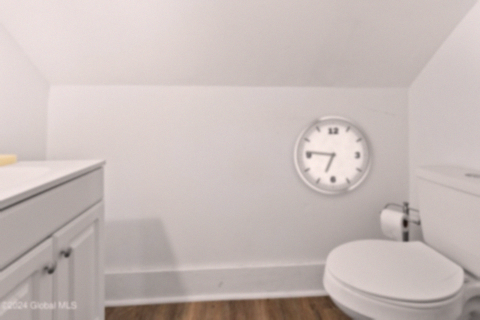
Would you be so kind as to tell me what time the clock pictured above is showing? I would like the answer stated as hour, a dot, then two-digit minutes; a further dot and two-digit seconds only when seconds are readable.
6.46
